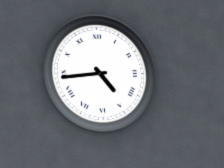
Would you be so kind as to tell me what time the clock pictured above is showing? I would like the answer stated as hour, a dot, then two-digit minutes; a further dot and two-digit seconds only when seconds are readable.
4.44
